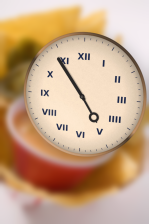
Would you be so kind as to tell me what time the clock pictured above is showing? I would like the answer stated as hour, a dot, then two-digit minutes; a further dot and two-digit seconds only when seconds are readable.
4.54
